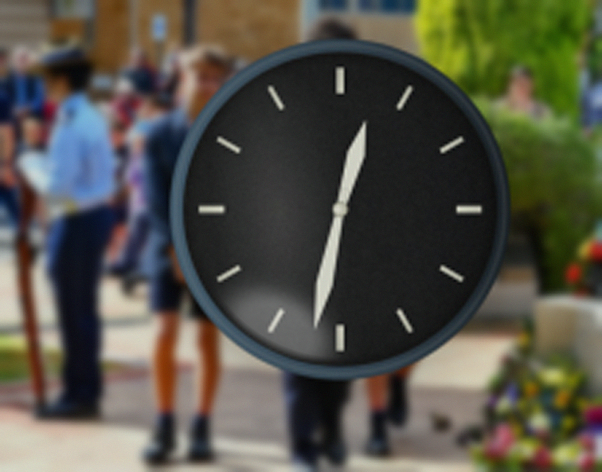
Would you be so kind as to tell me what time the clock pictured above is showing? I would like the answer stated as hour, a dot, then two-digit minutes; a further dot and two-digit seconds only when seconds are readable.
12.32
